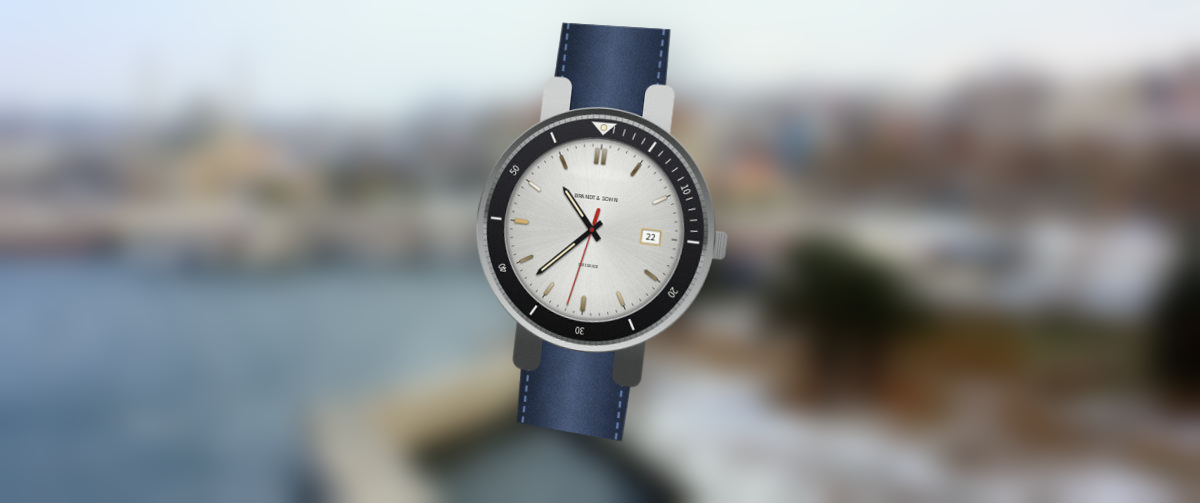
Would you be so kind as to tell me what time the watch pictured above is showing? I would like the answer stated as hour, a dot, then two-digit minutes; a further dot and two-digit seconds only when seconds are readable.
10.37.32
